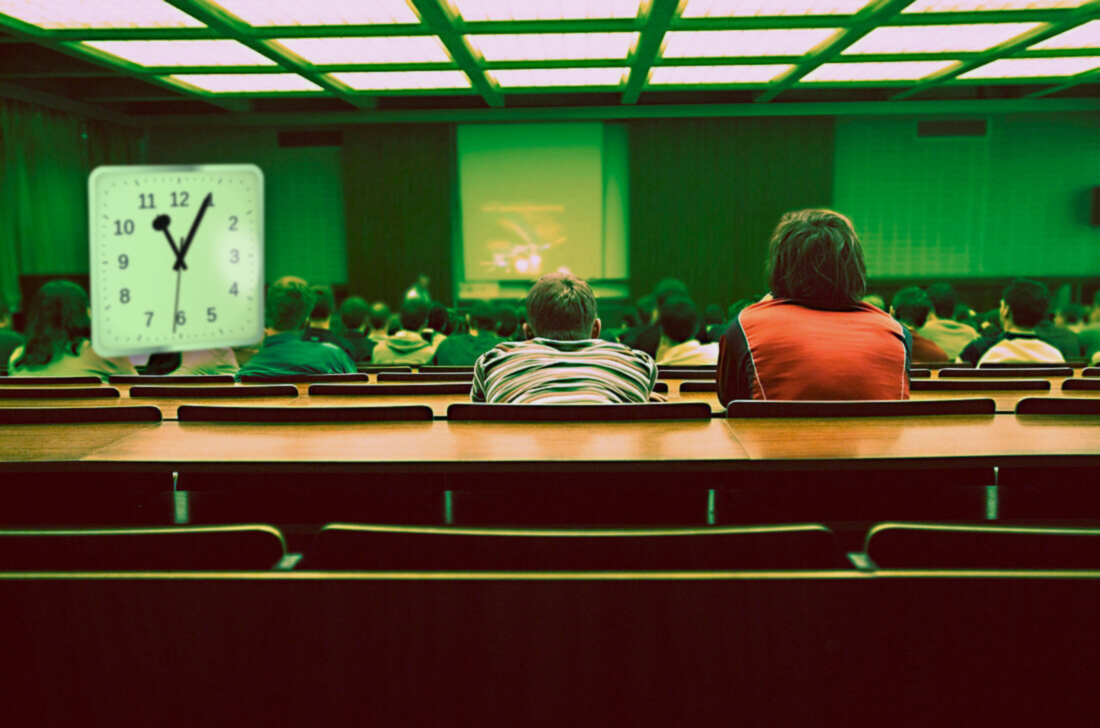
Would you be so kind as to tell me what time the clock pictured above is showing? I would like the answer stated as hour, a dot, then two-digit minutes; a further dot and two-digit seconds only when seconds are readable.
11.04.31
